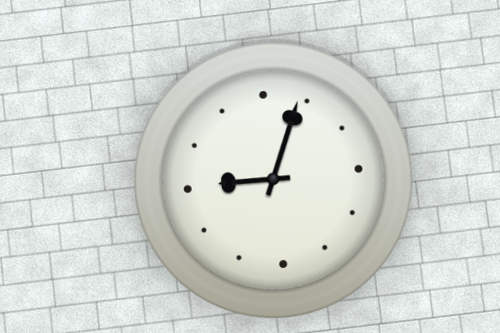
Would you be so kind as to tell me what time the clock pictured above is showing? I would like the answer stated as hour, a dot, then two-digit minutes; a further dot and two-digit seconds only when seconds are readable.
9.04
